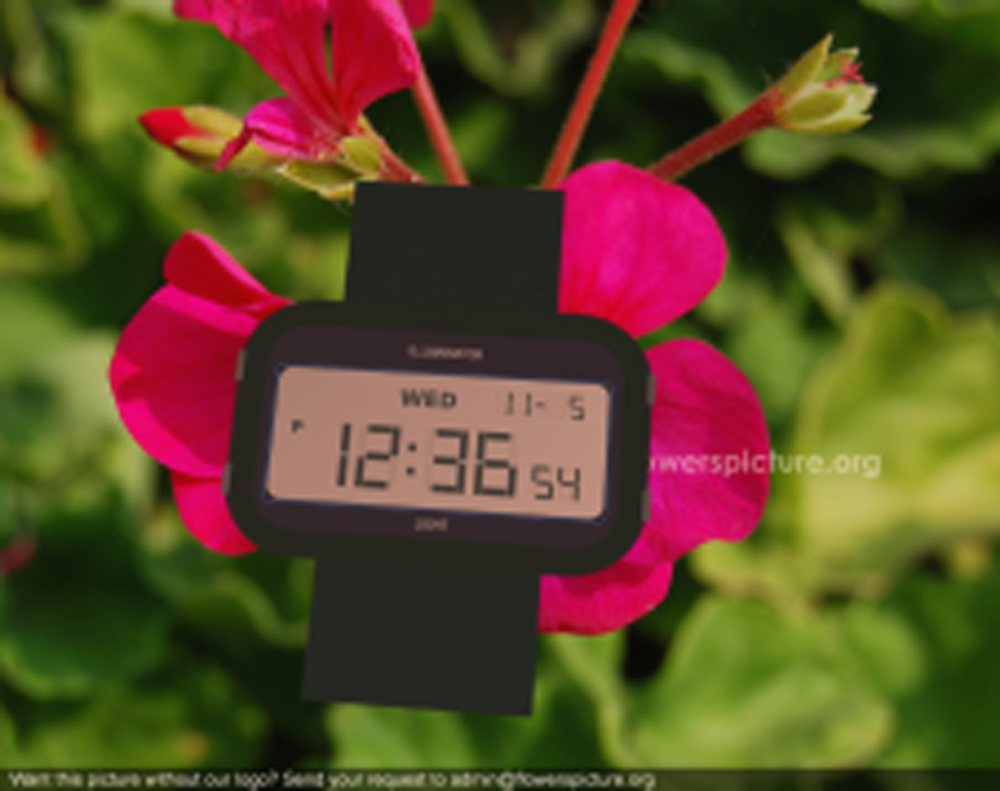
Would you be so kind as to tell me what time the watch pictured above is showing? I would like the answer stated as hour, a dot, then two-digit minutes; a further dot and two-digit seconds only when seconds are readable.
12.36.54
